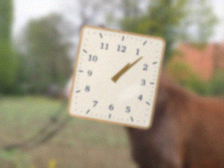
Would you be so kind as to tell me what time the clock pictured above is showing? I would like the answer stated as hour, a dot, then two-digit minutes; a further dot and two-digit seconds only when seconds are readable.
1.07
